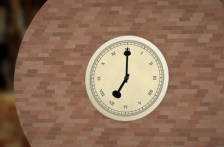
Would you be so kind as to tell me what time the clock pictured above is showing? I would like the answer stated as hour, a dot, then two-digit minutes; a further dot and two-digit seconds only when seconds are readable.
7.00
